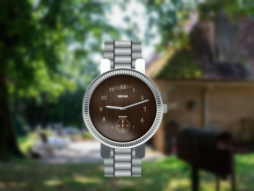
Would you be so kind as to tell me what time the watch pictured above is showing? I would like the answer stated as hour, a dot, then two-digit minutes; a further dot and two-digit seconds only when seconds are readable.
9.12
